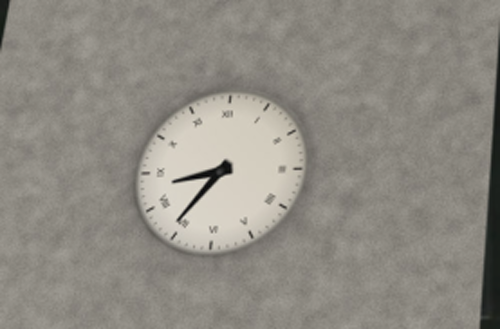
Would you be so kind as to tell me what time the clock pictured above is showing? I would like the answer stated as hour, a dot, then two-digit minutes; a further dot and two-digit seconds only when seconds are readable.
8.36
